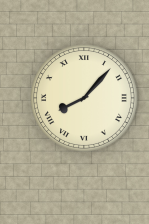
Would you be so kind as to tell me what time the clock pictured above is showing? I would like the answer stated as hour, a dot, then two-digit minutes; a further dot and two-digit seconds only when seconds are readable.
8.07
